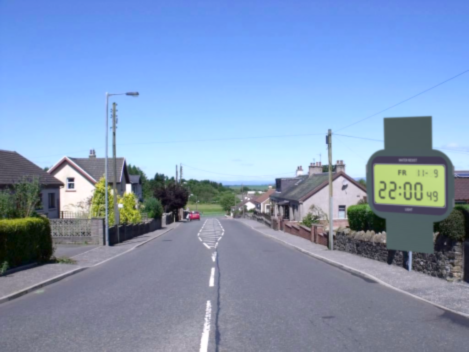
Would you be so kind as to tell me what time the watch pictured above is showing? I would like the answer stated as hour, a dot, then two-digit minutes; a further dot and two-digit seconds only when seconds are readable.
22.00
